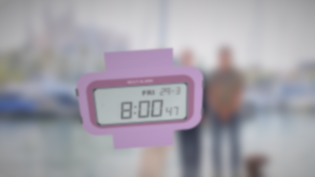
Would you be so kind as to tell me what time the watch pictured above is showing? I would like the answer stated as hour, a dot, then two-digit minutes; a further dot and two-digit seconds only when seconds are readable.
8.00
